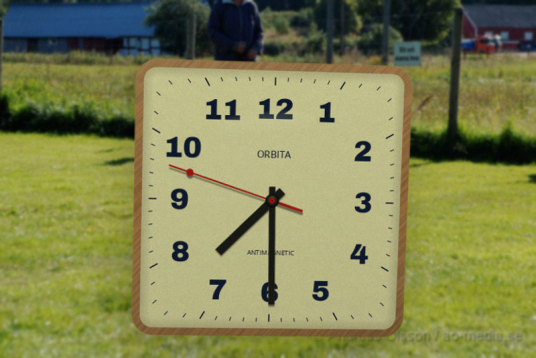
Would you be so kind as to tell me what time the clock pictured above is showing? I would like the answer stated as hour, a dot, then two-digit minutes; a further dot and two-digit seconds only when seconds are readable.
7.29.48
